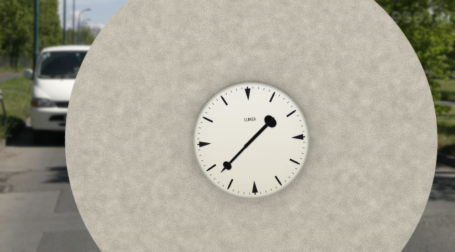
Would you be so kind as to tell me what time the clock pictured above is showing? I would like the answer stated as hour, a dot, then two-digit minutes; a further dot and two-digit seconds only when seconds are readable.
1.38
